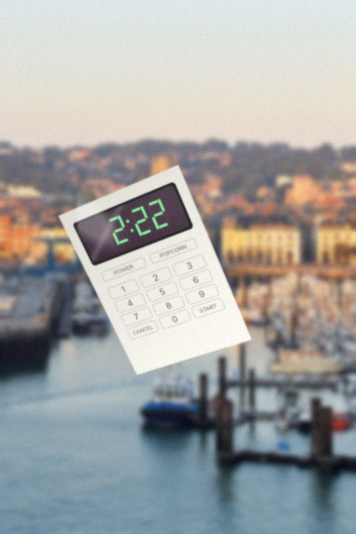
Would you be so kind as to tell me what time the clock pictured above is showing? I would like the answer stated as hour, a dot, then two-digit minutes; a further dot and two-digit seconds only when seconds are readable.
2.22
